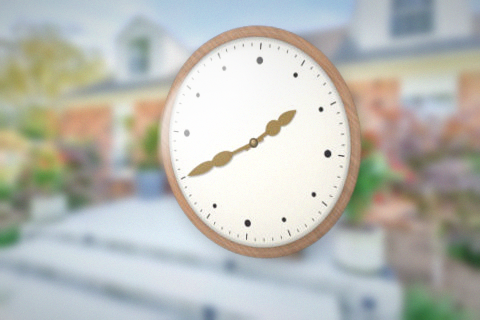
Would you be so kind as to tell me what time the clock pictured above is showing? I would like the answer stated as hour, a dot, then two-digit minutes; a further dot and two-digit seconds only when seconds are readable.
1.40
